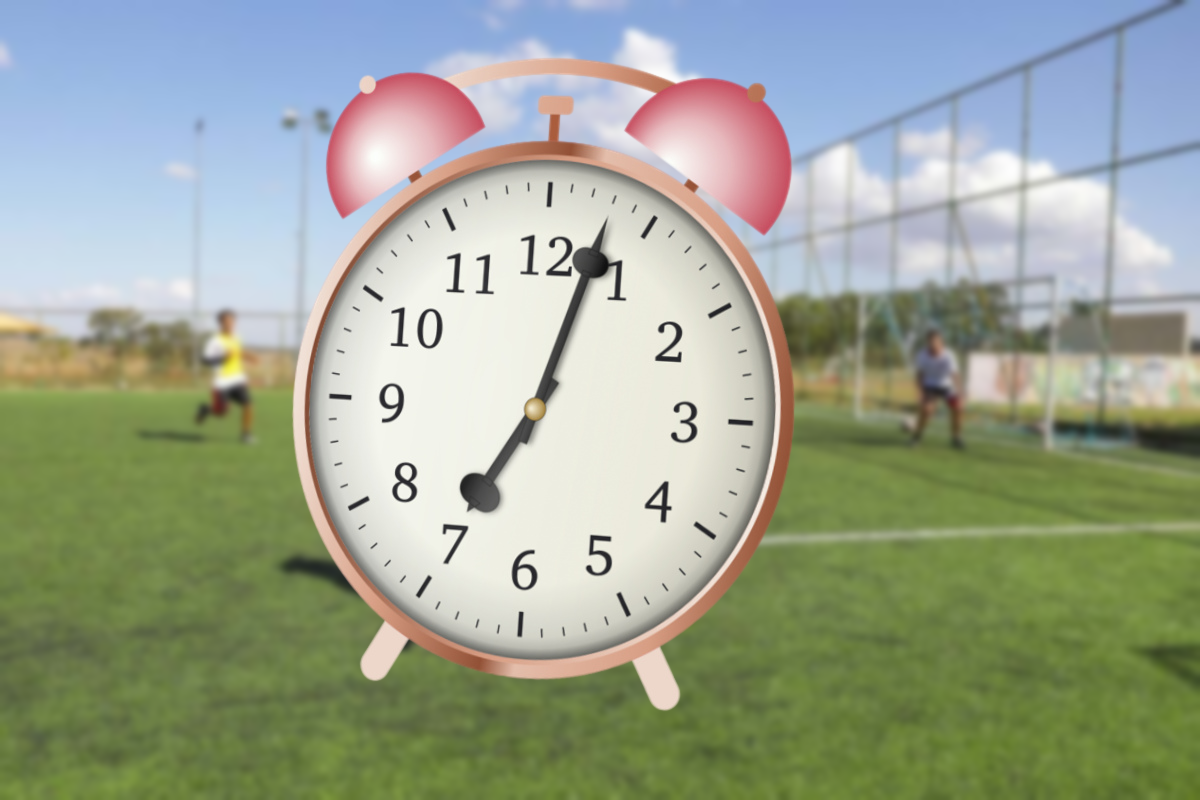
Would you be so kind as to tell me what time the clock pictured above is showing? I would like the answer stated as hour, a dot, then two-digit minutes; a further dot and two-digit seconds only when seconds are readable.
7.03
